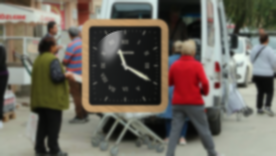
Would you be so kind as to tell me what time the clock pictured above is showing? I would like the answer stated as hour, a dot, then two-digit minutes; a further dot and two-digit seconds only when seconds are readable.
11.20
